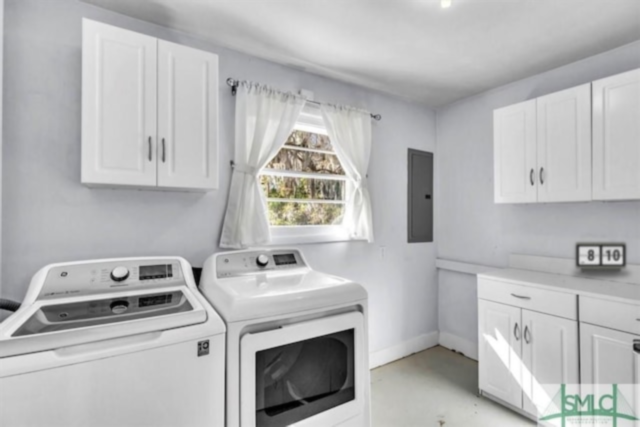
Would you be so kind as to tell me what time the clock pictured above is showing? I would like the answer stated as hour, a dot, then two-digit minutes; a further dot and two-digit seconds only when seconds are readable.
8.10
